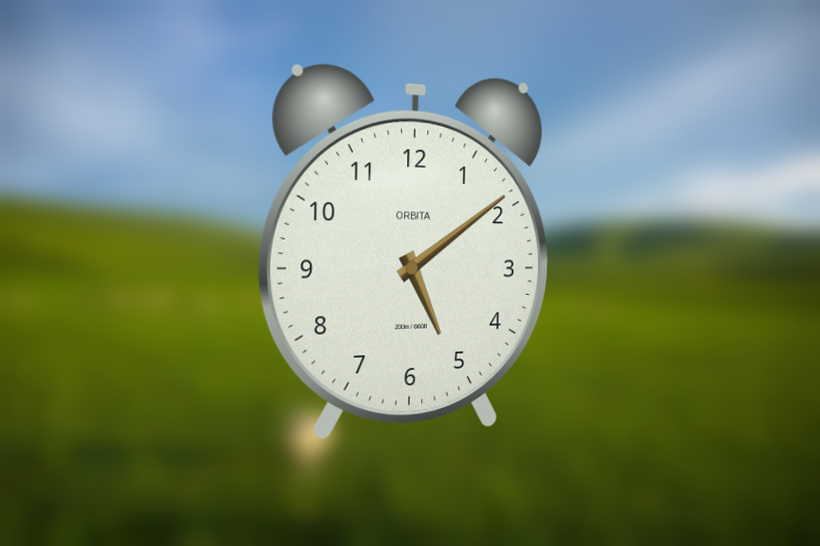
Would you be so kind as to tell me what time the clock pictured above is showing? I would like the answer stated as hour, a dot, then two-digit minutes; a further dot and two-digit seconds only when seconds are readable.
5.09
